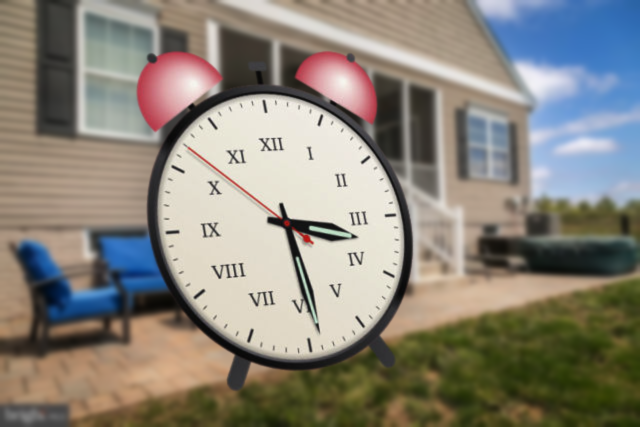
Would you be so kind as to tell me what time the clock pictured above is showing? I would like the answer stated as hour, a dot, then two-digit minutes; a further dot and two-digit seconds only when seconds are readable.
3.28.52
